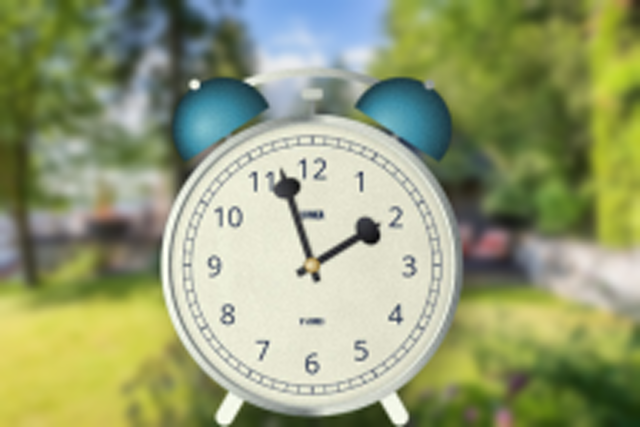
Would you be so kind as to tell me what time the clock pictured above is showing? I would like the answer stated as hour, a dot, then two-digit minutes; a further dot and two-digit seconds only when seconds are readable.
1.57
